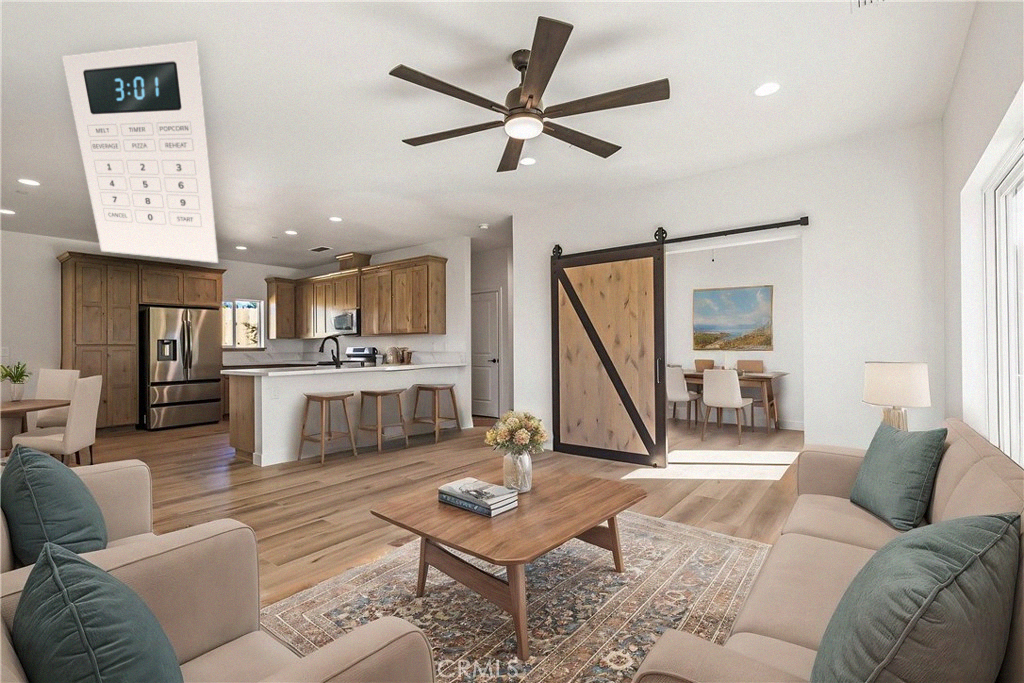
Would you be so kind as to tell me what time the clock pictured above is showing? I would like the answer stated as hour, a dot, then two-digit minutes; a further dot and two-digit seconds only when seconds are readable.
3.01
